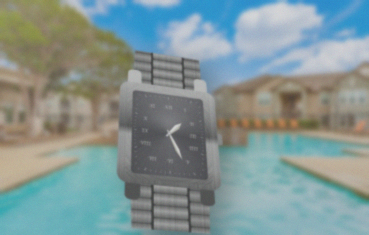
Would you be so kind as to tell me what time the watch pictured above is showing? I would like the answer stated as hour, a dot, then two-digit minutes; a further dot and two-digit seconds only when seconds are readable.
1.26
